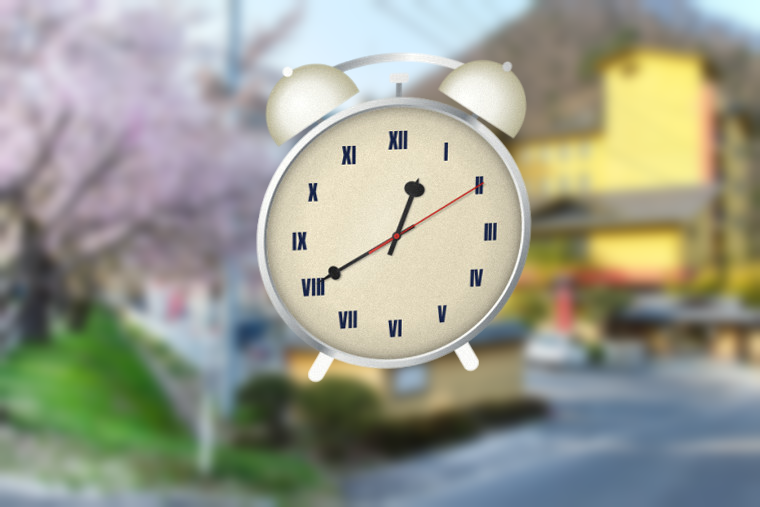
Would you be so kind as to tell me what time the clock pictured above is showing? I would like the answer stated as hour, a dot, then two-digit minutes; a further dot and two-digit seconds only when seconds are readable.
12.40.10
